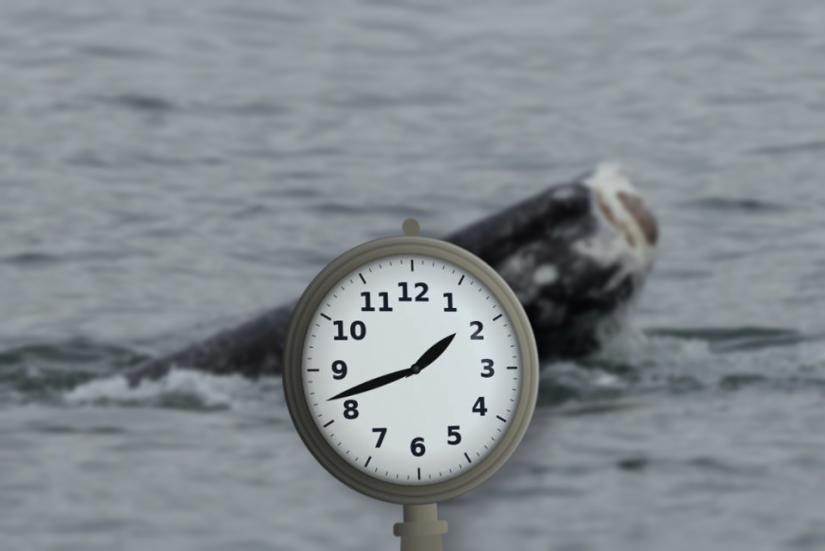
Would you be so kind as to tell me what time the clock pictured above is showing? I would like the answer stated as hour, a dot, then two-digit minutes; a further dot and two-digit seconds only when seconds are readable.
1.42
